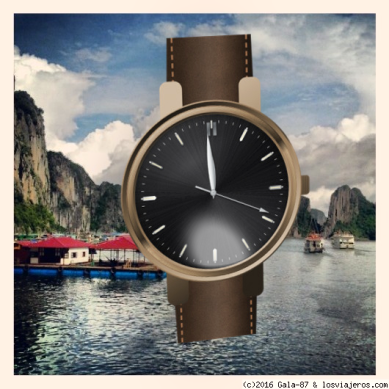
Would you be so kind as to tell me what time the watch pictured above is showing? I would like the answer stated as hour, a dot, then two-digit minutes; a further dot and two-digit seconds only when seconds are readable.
11.59.19
